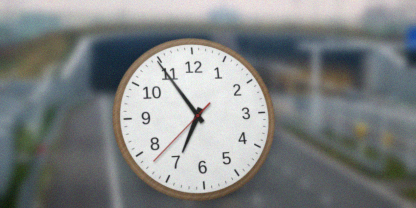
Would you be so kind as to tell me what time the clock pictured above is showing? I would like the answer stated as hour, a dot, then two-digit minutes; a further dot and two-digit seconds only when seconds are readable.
6.54.38
